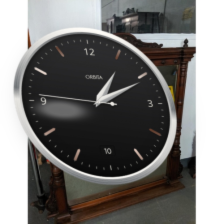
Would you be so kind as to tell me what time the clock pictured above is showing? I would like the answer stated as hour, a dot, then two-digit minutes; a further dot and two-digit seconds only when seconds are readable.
1.10.46
